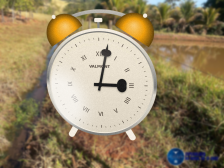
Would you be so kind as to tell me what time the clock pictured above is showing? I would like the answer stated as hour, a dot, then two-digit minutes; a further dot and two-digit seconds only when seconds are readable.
3.02
